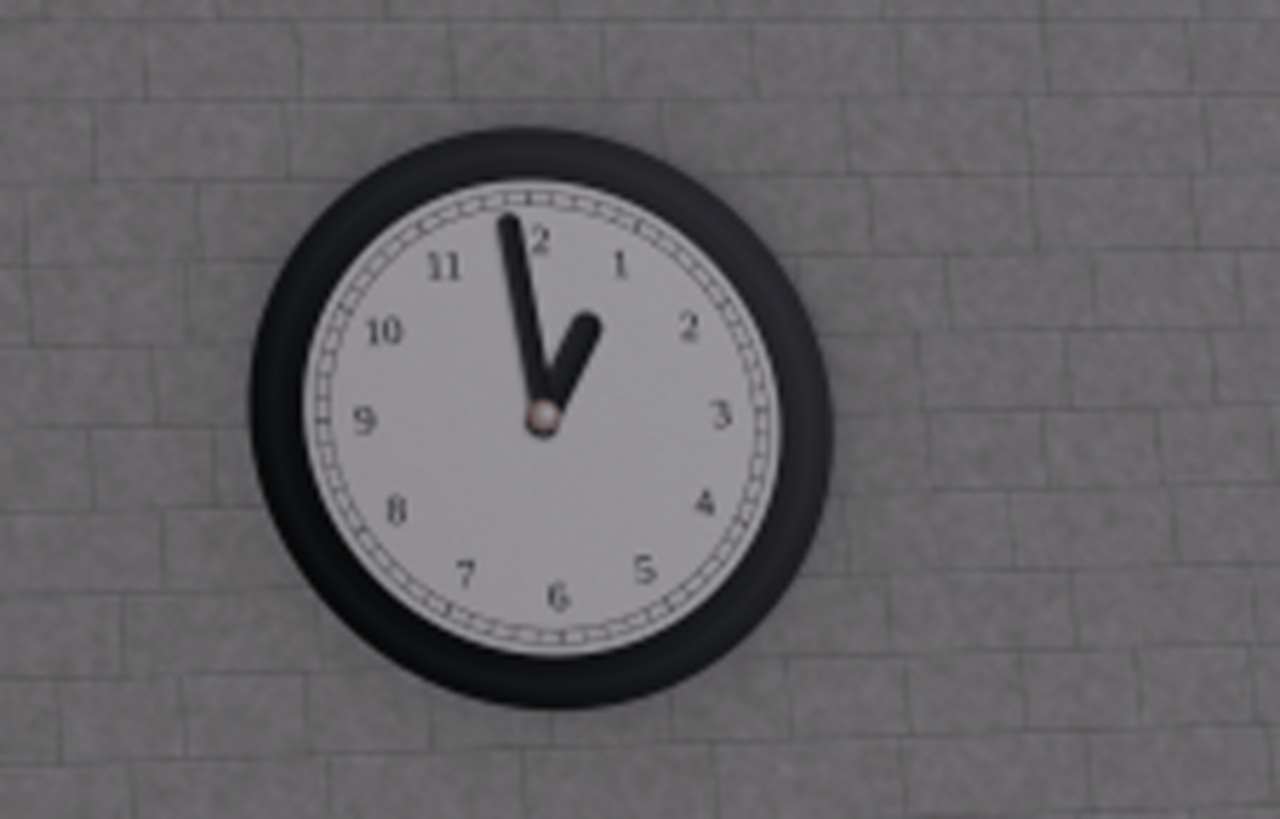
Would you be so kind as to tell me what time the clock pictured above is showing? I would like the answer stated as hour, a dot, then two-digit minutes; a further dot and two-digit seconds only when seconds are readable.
12.59
